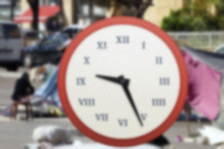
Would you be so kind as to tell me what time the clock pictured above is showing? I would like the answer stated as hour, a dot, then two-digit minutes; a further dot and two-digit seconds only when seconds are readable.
9.26
